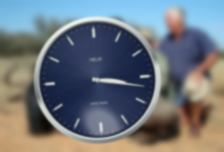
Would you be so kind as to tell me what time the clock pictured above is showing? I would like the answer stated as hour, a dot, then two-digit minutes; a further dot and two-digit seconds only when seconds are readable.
3.17
